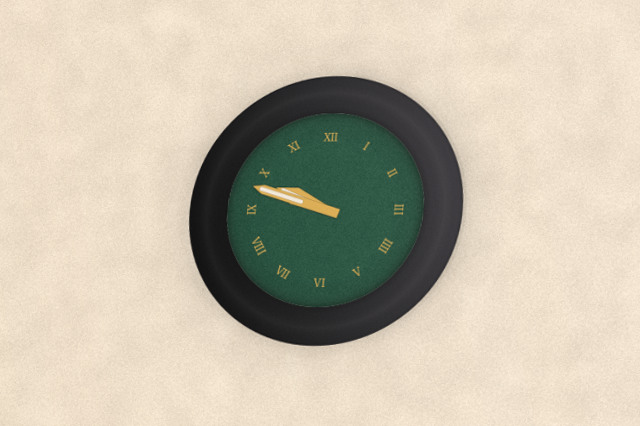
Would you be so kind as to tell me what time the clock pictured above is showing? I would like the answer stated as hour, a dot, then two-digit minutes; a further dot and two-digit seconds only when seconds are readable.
9.48
